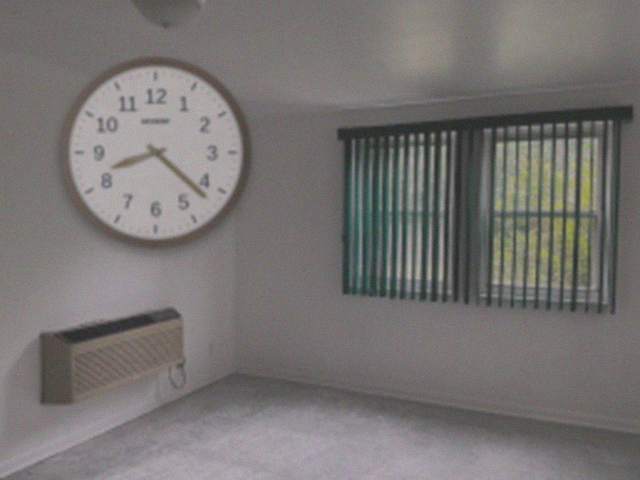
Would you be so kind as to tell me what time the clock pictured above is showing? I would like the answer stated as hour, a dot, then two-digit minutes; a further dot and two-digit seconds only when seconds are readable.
8.22
